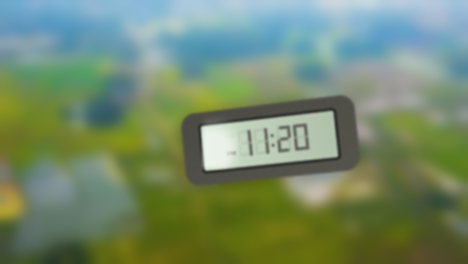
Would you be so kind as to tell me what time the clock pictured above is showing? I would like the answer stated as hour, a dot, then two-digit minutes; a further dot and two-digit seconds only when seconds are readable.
11.20
